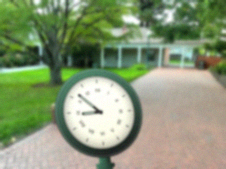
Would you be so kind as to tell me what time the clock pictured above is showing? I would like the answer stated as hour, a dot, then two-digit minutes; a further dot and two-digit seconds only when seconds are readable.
8.52
